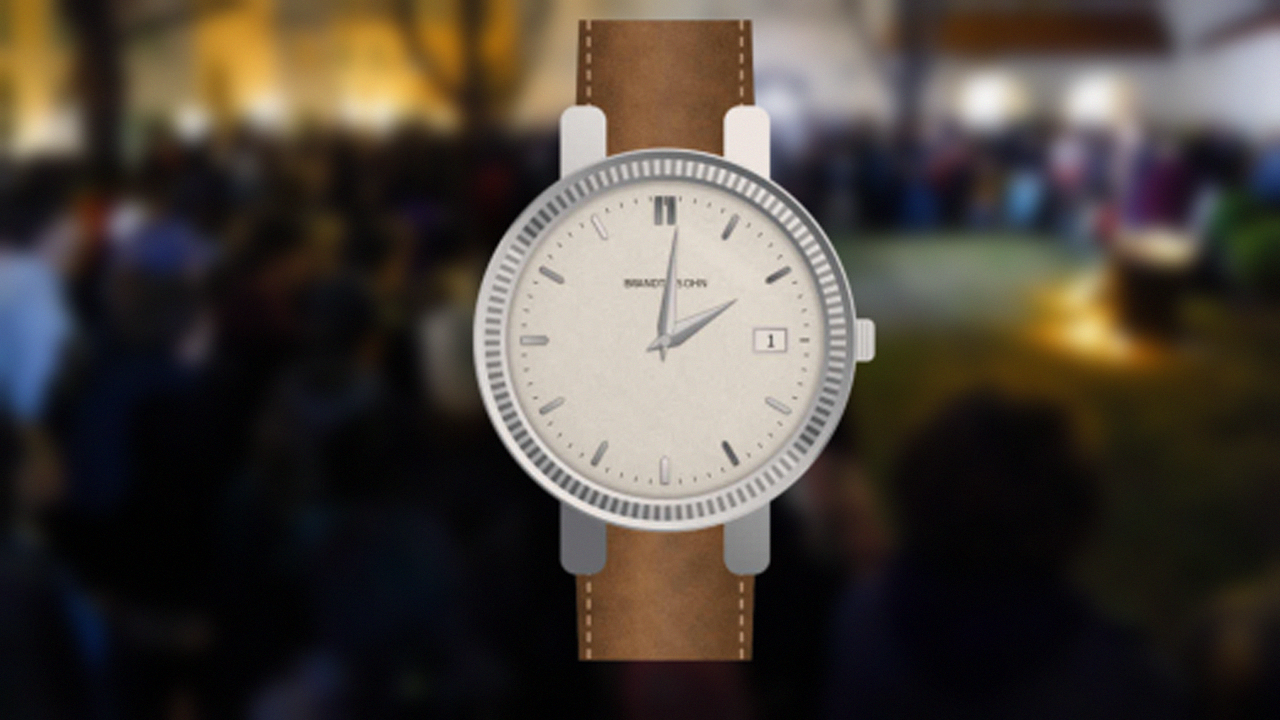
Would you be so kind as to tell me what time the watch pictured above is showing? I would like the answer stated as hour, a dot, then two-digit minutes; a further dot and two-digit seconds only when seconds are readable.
2.01
